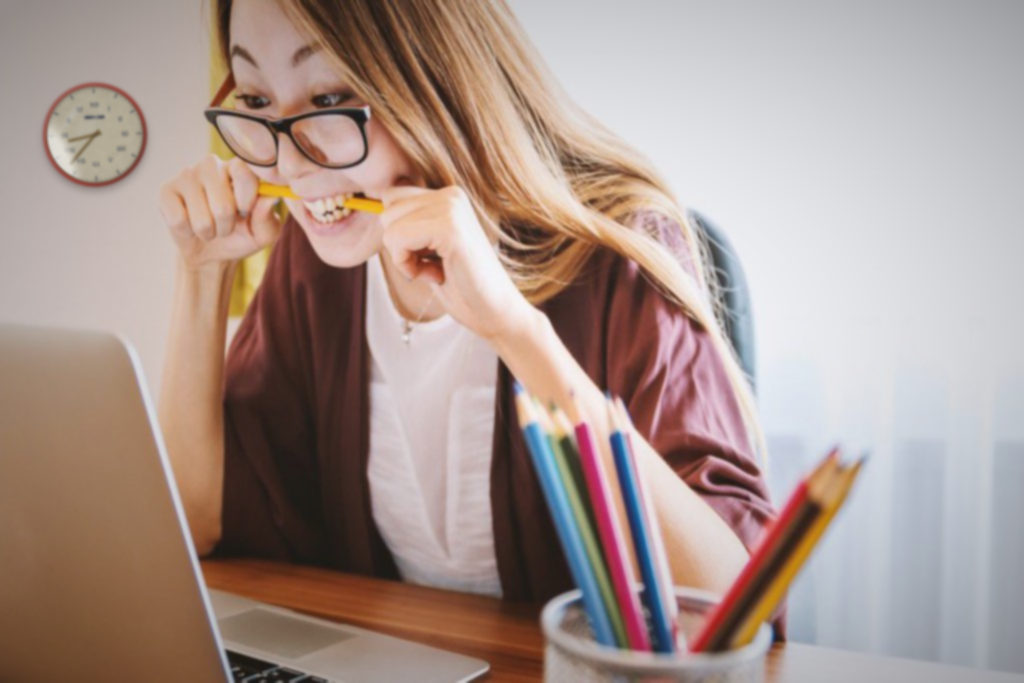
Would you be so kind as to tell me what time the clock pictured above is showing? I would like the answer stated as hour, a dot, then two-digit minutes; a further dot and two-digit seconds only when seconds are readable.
8.37
